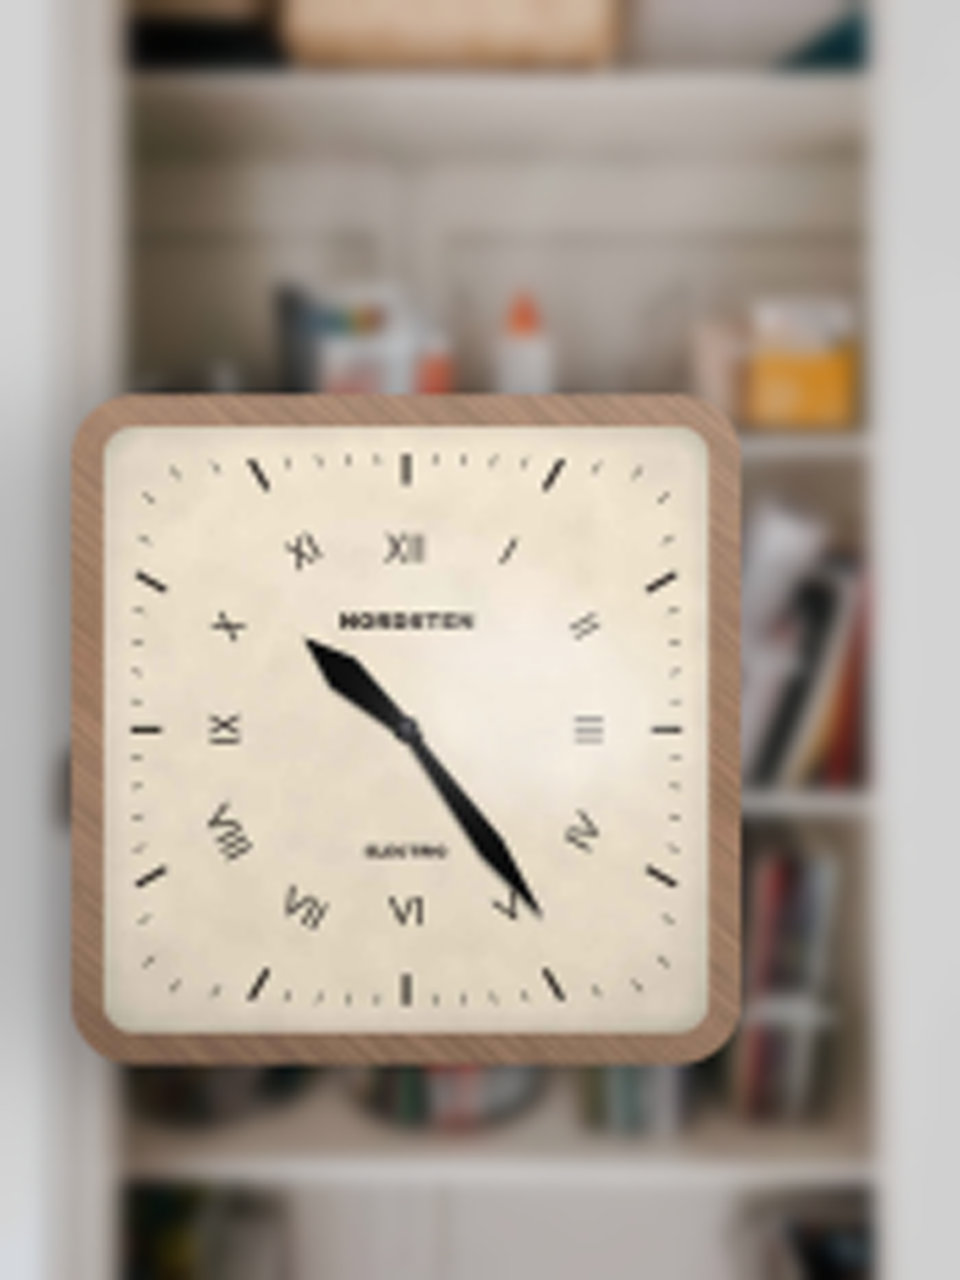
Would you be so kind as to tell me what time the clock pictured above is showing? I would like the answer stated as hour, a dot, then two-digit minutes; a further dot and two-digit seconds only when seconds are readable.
10.24
